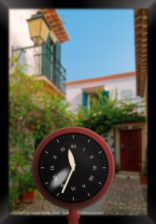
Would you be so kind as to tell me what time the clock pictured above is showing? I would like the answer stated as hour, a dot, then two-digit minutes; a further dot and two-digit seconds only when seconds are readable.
11.34
